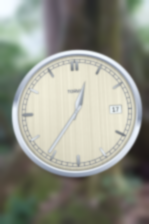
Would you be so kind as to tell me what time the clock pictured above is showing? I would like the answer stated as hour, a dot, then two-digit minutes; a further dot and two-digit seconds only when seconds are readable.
12.36
